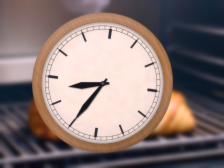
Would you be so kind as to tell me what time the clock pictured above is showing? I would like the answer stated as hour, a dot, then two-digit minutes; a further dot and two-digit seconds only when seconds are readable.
8.35
